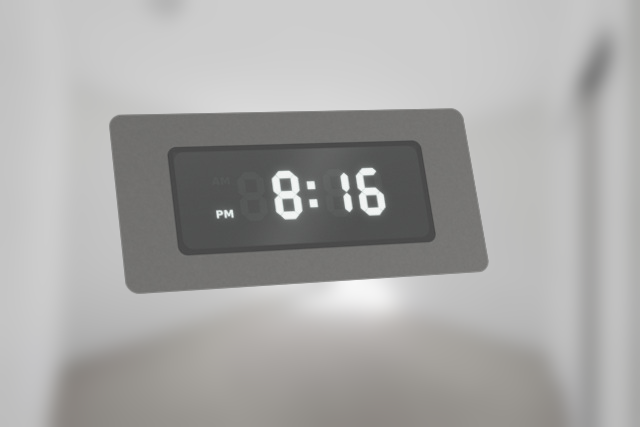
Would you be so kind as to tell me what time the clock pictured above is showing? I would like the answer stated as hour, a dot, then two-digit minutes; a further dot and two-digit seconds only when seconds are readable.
8.16
